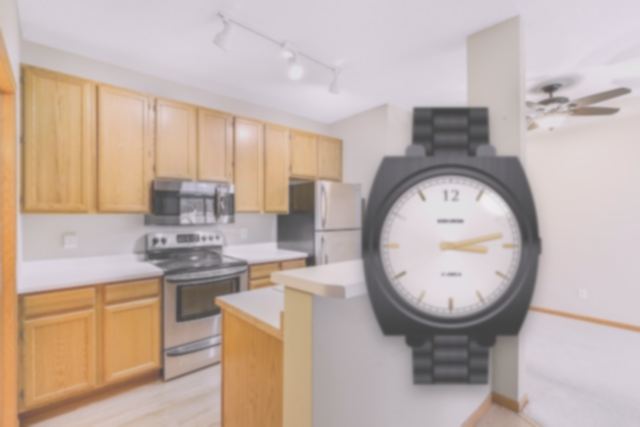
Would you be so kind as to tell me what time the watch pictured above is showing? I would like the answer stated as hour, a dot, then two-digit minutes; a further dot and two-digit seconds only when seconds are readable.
3.13
